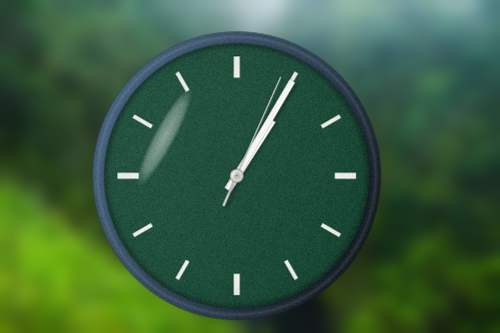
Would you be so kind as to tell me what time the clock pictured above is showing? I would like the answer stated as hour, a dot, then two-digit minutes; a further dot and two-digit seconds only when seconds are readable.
1.05.04
